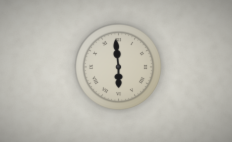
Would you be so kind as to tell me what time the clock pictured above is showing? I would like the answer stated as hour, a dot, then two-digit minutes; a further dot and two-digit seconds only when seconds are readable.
5.59
